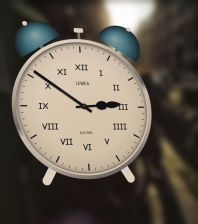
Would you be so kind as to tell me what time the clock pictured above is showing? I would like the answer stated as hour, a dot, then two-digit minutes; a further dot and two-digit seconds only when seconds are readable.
2.51
